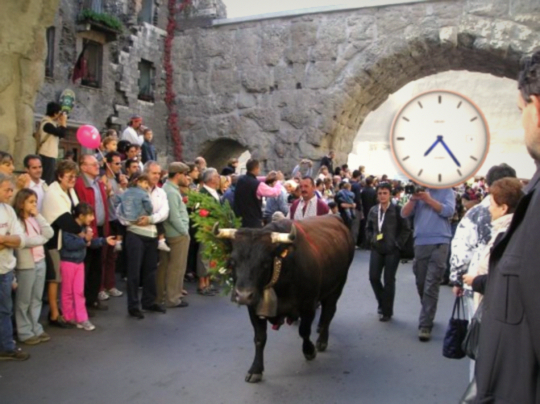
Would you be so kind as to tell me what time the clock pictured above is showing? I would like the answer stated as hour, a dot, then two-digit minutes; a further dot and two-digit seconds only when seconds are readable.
7.24
